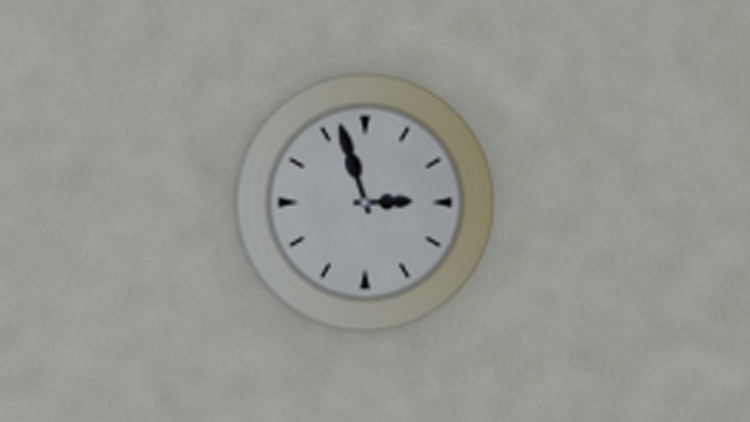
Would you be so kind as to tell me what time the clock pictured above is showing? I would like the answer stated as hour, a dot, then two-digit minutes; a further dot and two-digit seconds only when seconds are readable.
2.57
